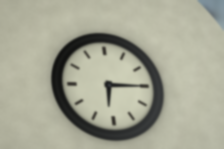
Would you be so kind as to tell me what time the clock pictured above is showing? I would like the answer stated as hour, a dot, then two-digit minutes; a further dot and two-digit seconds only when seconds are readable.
6.15
